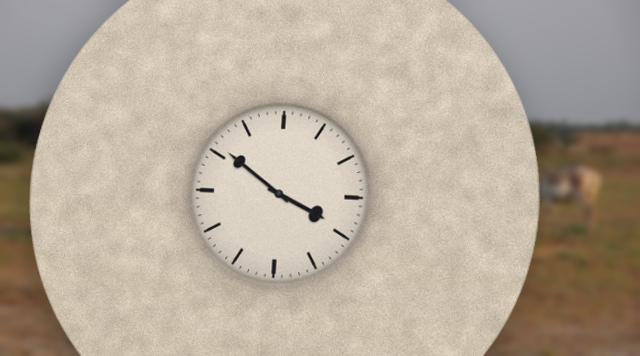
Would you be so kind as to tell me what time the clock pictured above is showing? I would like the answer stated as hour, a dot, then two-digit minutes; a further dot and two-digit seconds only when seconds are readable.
3.51
